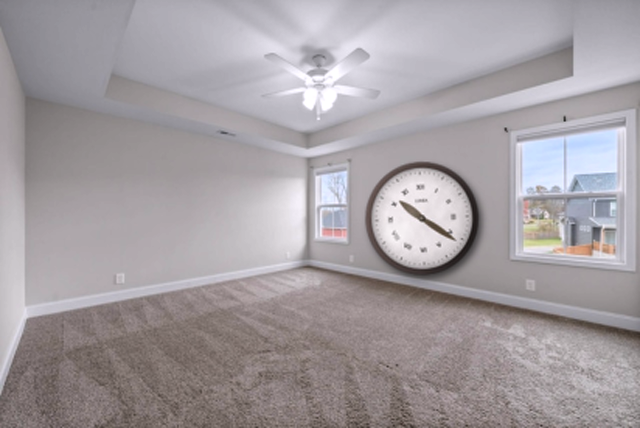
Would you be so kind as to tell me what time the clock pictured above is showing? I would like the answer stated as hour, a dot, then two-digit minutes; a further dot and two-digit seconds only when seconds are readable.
10.21
